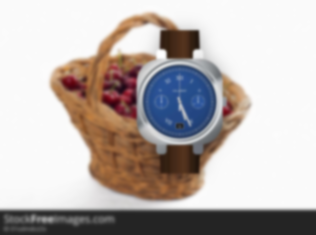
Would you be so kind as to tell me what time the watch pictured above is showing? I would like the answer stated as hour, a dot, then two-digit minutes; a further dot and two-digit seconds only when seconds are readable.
5.26
